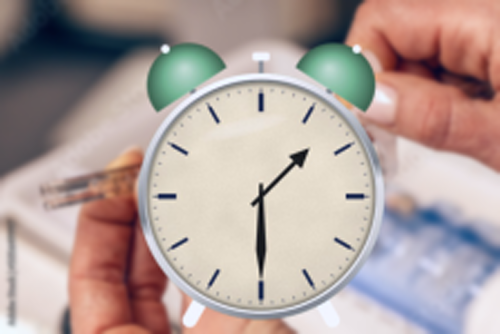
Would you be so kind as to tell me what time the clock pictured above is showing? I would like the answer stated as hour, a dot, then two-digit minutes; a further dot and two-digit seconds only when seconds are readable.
1.30
